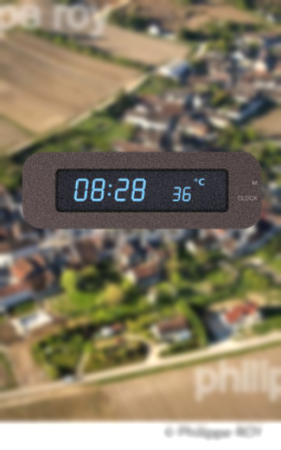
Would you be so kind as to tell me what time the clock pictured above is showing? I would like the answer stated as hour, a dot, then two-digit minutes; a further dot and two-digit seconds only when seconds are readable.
8.28
